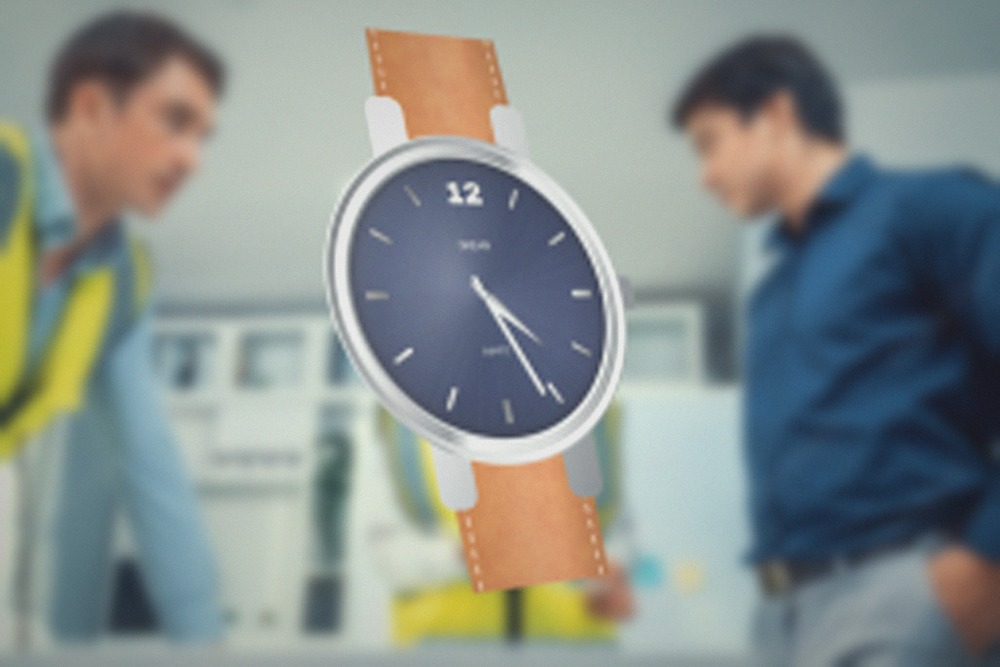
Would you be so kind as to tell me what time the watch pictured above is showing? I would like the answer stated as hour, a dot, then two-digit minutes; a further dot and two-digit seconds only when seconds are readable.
4.26
